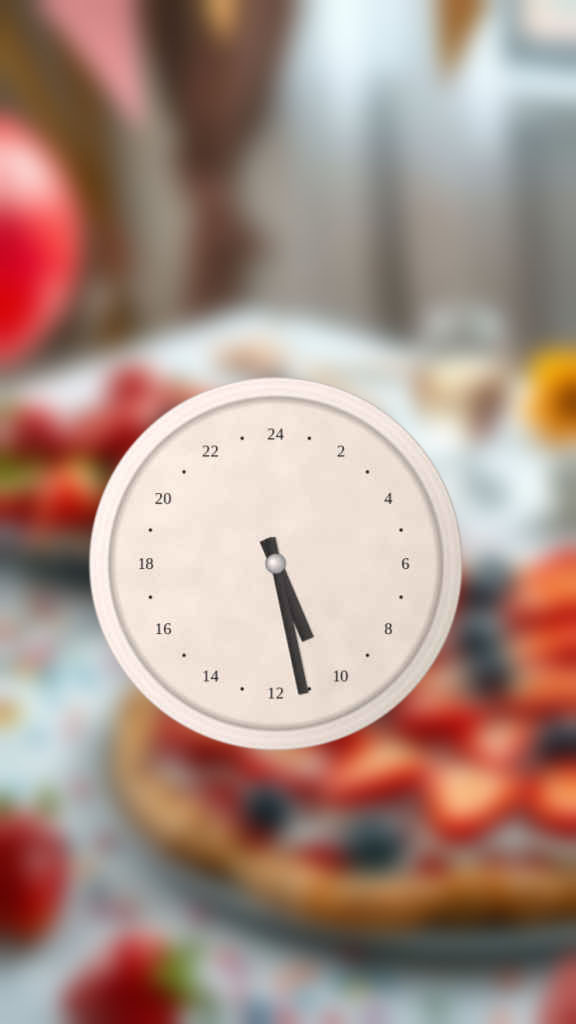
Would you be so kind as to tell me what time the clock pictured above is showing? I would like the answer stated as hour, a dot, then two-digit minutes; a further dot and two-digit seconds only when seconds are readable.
10.28
